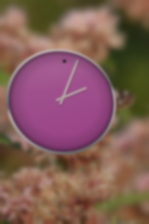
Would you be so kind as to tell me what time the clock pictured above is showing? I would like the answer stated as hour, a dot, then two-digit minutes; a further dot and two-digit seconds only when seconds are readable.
2.03
